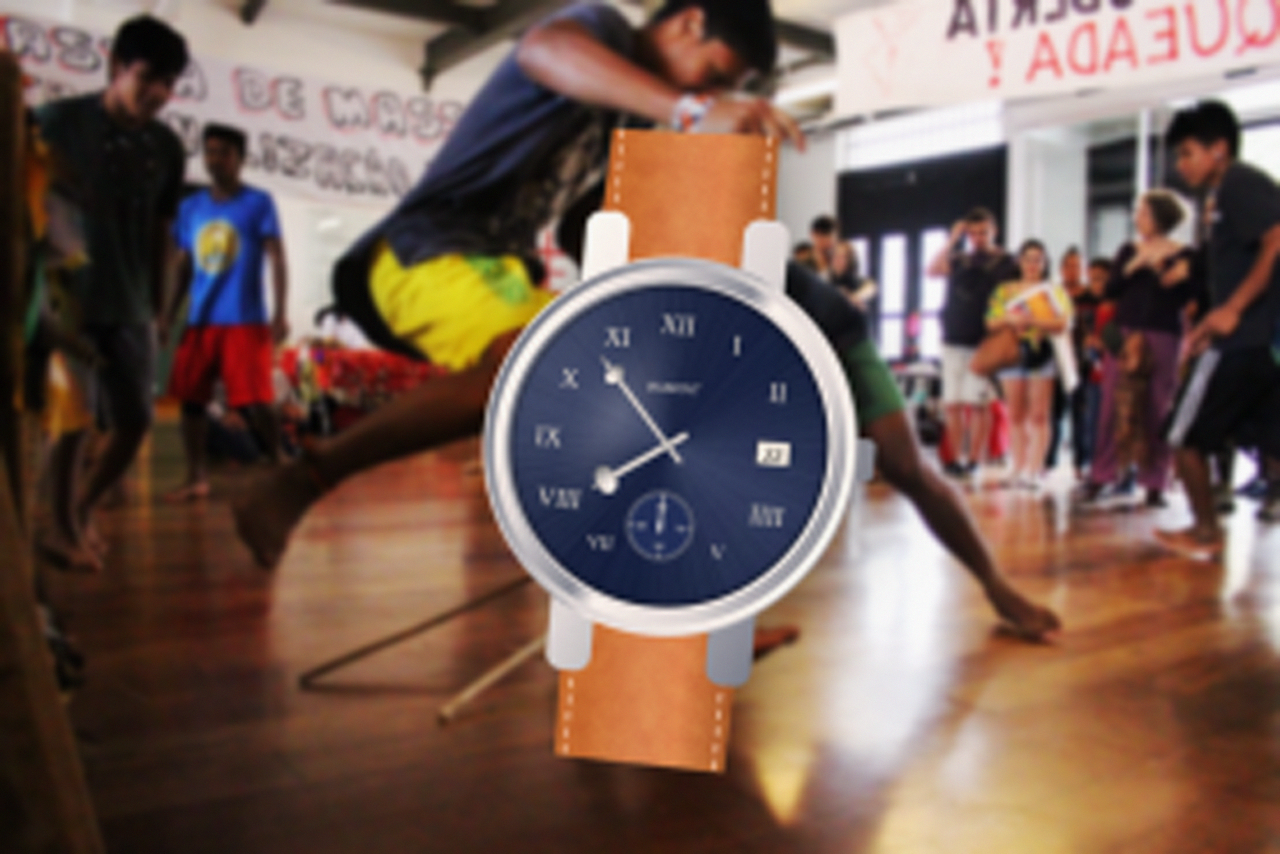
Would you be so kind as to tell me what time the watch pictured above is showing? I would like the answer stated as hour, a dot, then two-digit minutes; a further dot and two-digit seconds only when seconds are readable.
7.53
